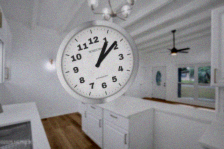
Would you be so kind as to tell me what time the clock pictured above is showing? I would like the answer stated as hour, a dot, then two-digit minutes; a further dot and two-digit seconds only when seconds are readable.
1.09
